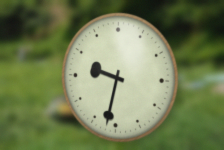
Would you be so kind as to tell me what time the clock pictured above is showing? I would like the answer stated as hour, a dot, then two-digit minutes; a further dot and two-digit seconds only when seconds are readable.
9.32
